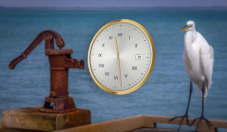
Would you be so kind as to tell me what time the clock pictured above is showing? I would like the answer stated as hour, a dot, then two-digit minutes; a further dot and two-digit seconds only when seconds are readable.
11.28
